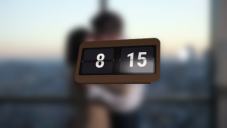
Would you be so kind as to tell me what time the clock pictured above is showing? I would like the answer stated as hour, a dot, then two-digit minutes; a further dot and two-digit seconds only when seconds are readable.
8.15
